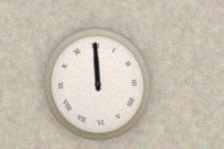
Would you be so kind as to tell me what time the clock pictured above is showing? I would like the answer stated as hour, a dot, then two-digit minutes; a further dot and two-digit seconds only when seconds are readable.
12.00
